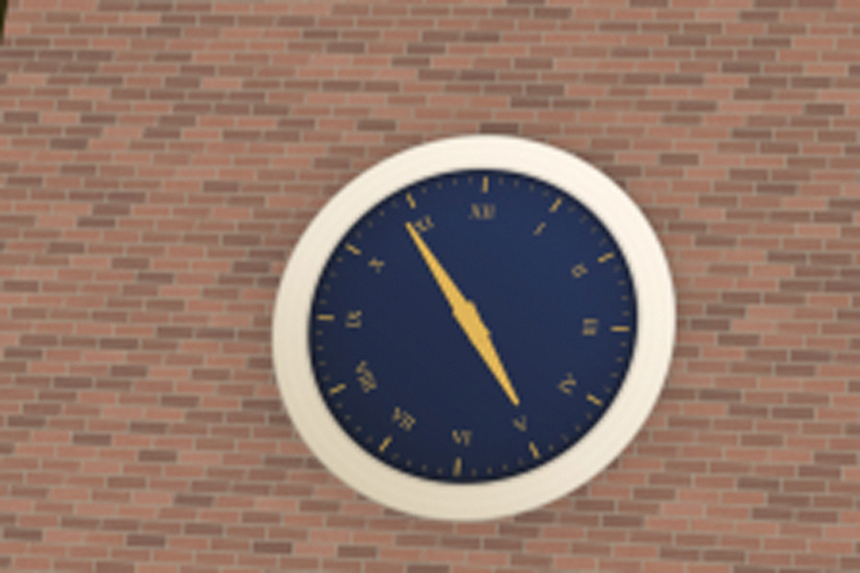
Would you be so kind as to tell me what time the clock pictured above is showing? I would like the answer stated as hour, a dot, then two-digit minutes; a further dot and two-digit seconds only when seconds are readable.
4.54
